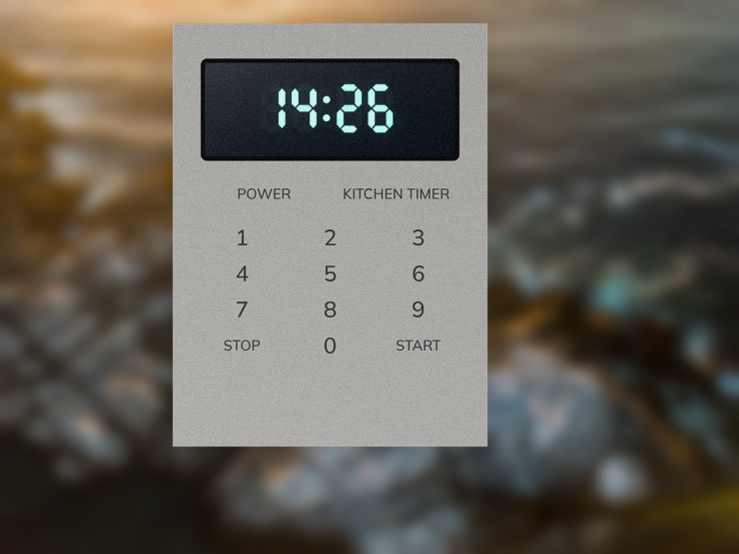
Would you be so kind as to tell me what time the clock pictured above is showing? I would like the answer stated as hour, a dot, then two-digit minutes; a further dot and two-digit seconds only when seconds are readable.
14.26
